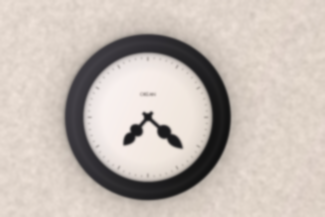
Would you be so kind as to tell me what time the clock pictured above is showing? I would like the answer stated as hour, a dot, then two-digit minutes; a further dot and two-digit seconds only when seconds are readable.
7.22
